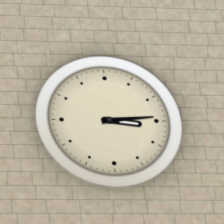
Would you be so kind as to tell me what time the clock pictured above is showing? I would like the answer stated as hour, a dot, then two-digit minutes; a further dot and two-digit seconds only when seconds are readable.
3.14
